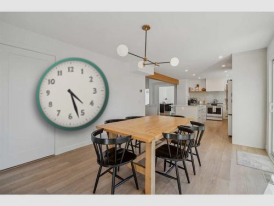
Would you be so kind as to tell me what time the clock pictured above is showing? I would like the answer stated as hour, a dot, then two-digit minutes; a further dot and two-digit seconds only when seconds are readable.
4.27
